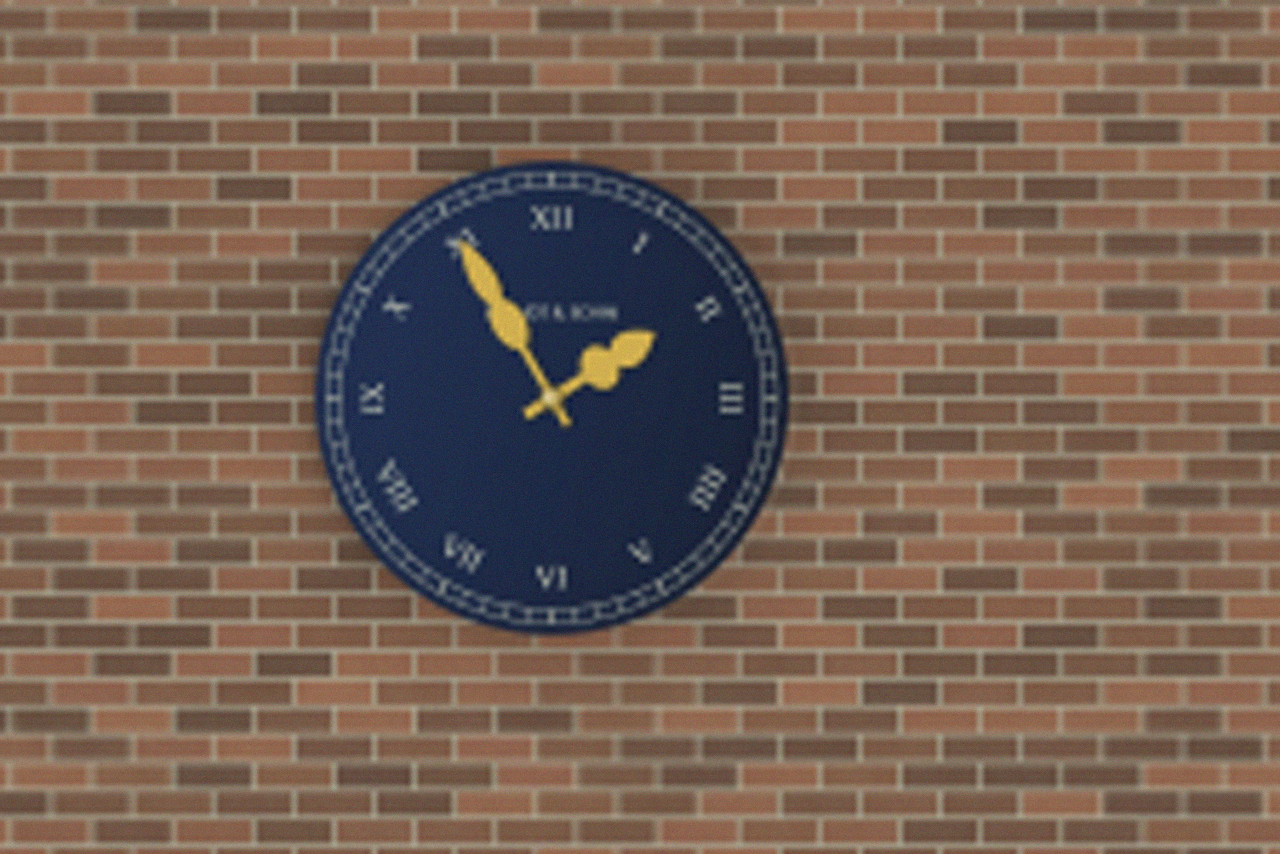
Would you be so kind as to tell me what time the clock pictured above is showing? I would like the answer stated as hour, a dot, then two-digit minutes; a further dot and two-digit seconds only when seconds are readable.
1.55
